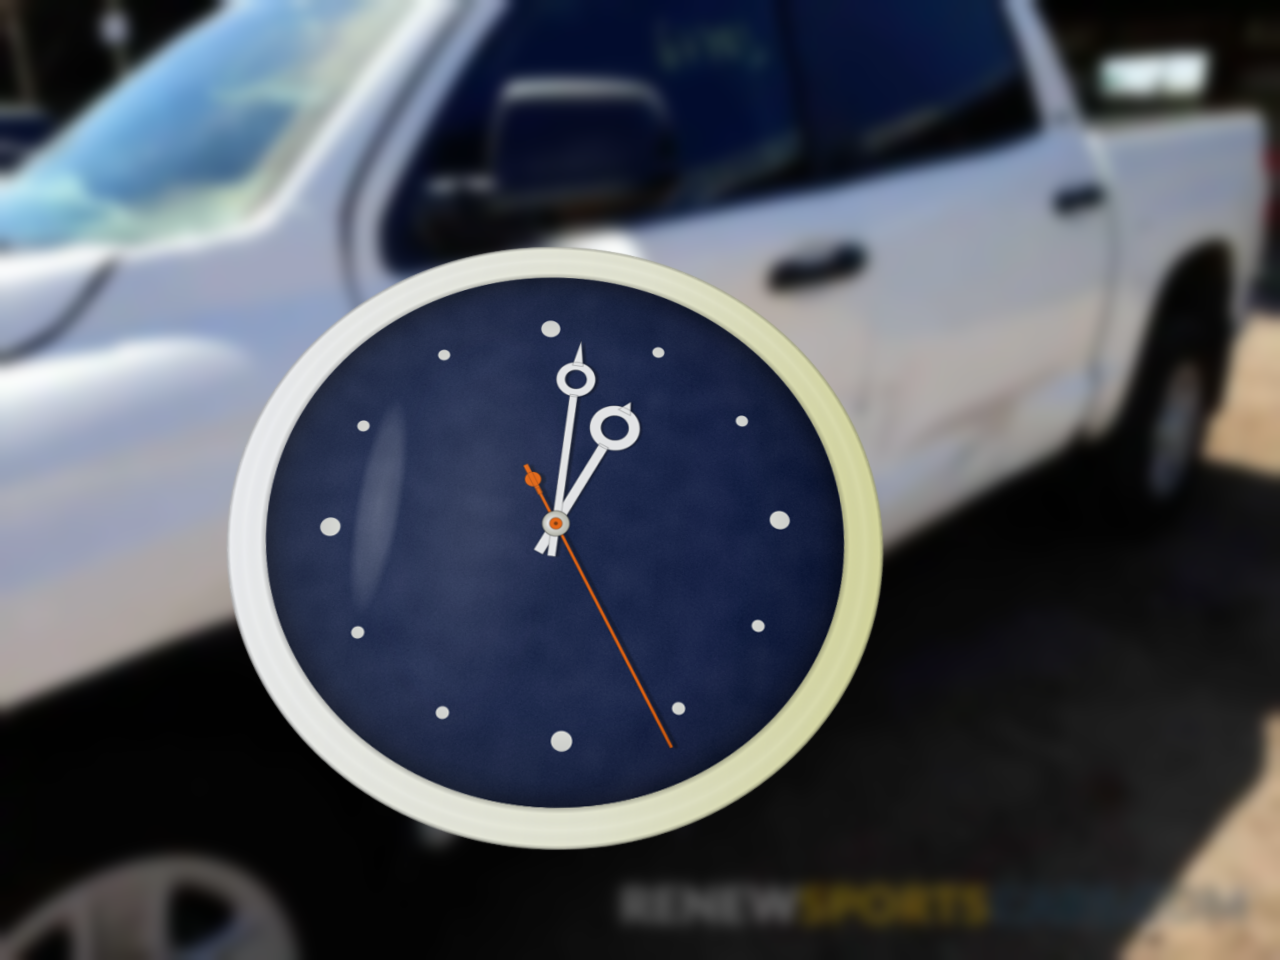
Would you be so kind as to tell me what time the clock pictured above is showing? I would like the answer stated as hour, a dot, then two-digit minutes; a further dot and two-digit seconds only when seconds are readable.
1.01.26
